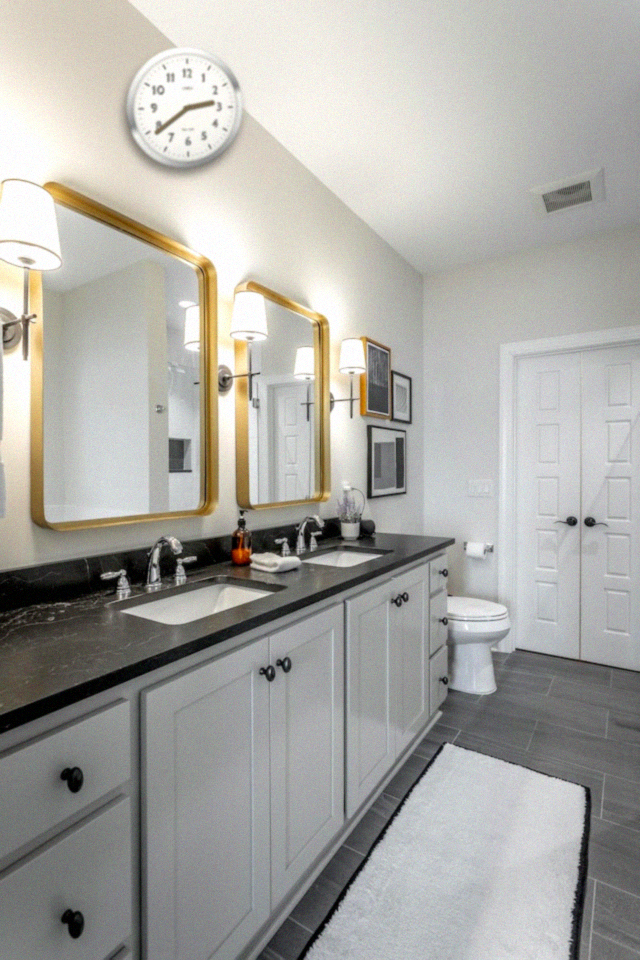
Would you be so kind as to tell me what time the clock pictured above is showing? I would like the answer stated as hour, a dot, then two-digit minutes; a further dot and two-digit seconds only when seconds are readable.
2.39
